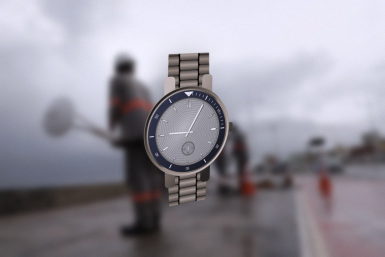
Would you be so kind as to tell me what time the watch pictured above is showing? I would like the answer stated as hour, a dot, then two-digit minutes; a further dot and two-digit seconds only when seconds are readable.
9.05
